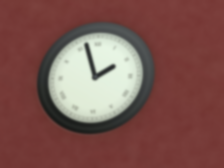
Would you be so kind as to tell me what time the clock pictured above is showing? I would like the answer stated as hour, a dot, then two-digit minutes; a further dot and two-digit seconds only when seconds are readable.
1.57
